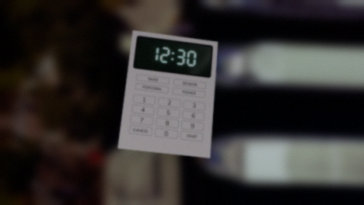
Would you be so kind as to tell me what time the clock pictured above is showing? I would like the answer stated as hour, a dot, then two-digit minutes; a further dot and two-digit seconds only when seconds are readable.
12.30
